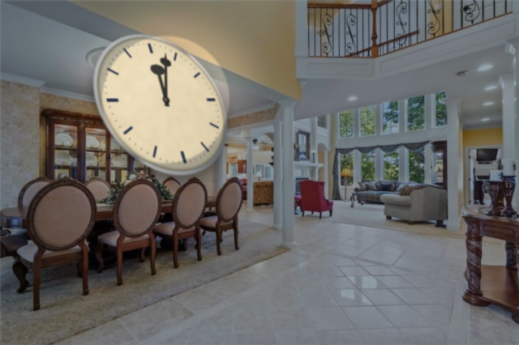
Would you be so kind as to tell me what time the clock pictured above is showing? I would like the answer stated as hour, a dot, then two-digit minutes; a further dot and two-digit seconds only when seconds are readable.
12.03
